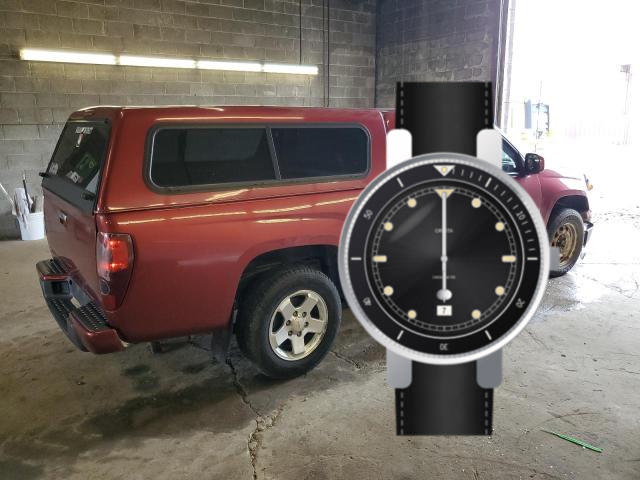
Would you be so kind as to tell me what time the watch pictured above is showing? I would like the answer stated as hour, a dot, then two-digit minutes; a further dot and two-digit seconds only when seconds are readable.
6.00
